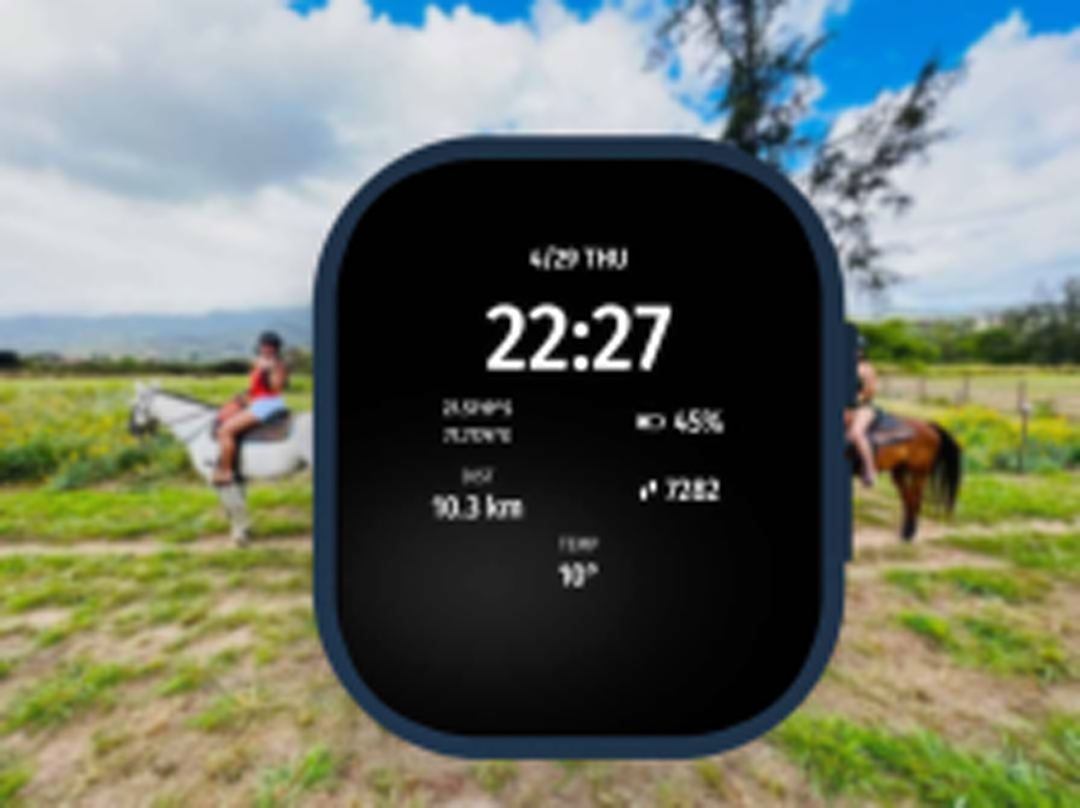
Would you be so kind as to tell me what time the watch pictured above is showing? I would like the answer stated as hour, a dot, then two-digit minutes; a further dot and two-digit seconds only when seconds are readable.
22.27
